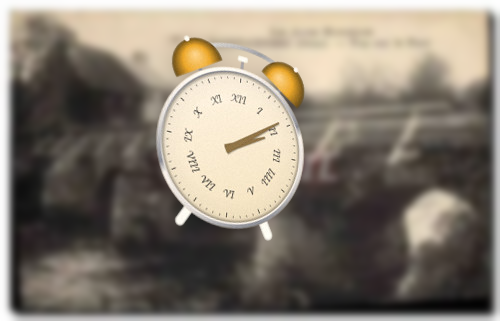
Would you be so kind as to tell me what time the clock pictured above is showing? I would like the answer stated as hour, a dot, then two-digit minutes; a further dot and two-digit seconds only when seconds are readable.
2.09
